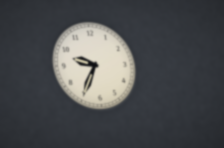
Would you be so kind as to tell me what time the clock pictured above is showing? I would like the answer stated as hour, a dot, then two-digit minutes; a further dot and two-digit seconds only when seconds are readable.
9.35
